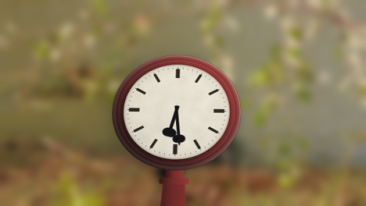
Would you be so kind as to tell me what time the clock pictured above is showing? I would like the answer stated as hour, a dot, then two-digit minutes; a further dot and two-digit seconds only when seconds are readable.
6.29
